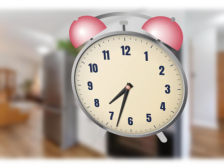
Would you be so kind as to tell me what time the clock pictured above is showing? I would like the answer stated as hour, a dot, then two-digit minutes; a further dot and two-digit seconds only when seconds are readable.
7.33
